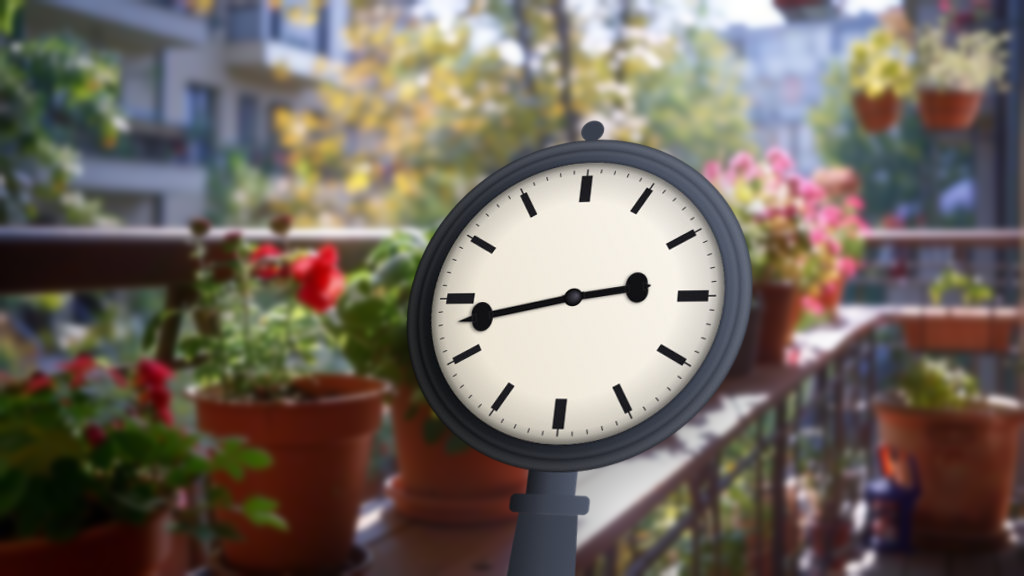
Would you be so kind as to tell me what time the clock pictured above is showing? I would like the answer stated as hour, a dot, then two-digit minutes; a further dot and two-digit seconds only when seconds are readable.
2.43
